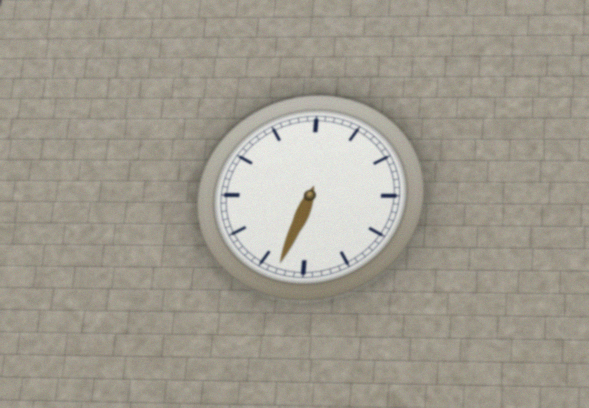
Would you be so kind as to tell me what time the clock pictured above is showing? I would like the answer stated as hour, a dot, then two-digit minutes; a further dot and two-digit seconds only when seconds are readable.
6.33
